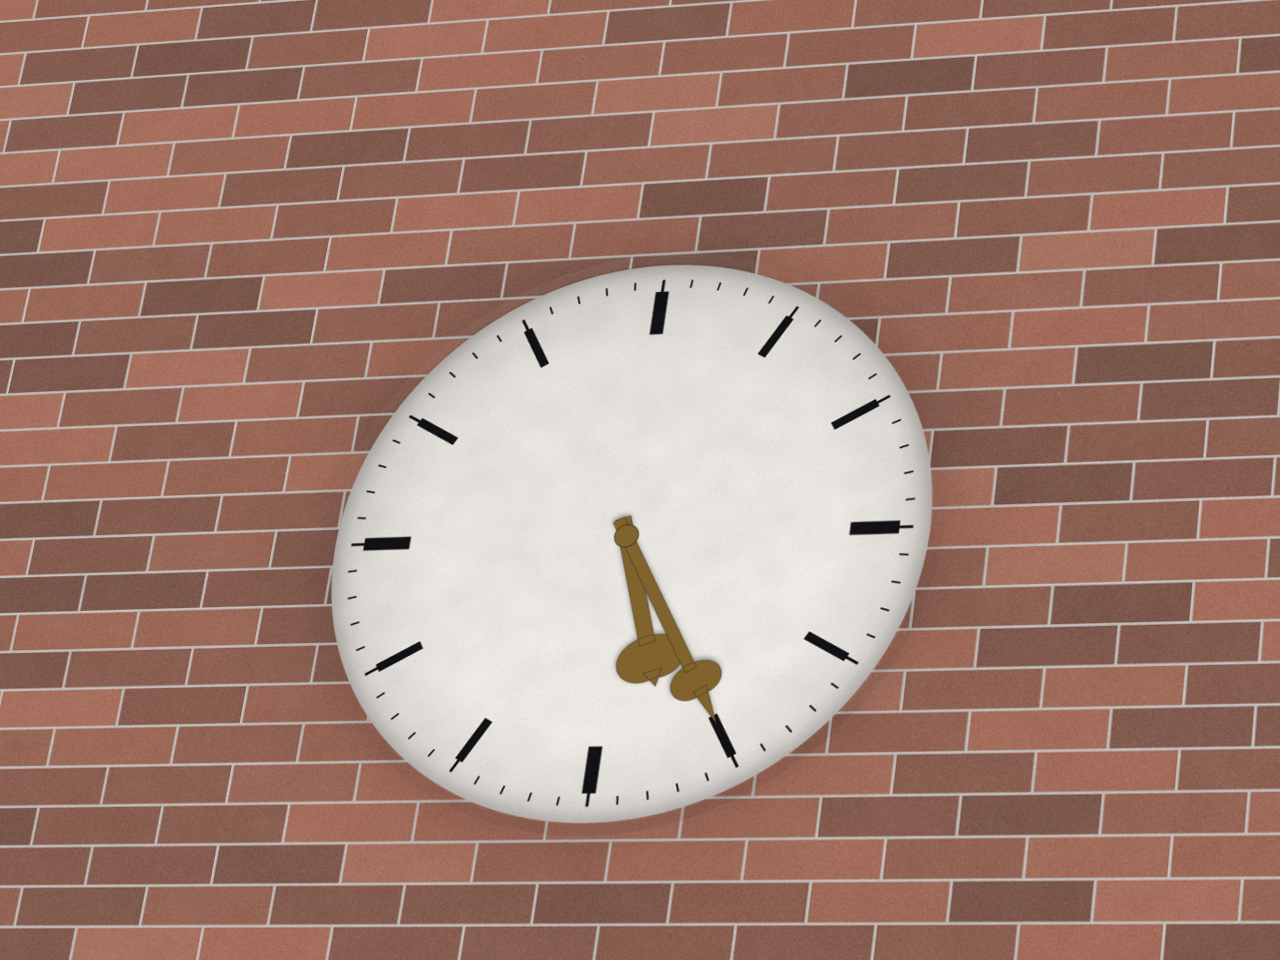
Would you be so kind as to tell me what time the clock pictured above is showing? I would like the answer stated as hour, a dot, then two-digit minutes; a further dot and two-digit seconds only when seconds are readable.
5.25
